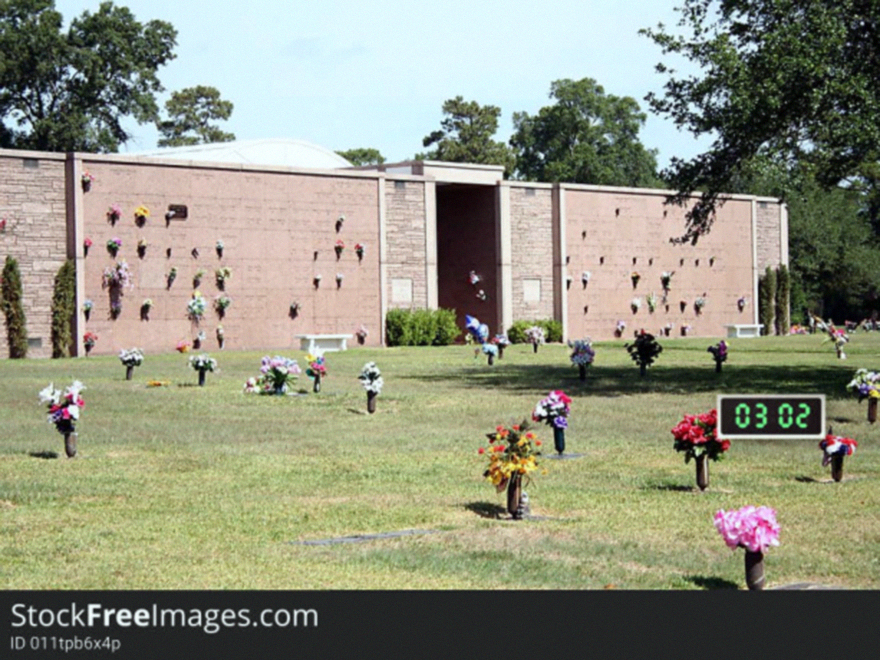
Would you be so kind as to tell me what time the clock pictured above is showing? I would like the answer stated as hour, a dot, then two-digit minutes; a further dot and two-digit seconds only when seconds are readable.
3.02
